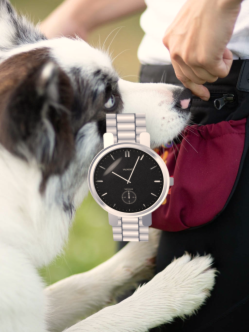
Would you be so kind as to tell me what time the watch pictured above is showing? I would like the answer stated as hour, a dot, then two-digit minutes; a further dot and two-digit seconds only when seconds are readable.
10.04
